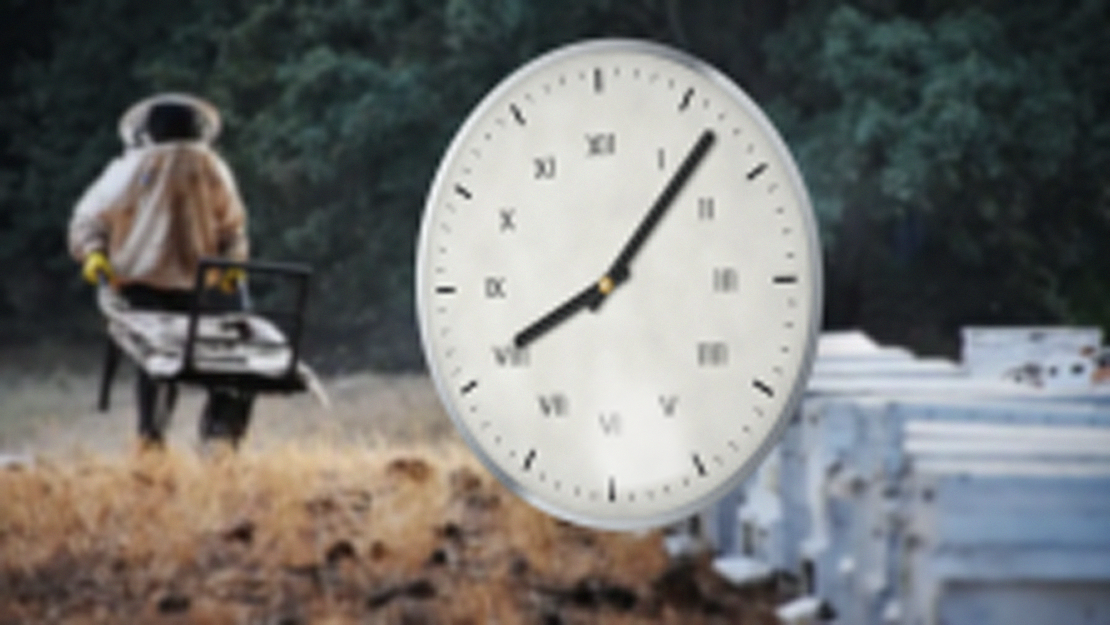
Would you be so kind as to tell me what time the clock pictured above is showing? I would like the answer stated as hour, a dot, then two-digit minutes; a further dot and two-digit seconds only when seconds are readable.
8.07
